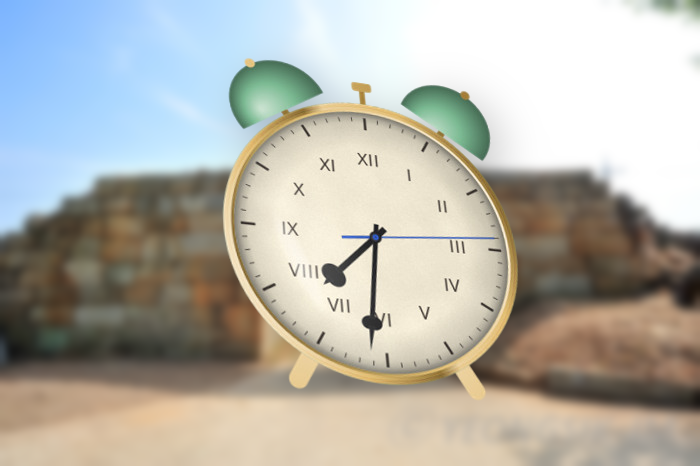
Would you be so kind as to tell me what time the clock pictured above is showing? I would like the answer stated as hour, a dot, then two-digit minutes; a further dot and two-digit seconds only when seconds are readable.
7.31.14
